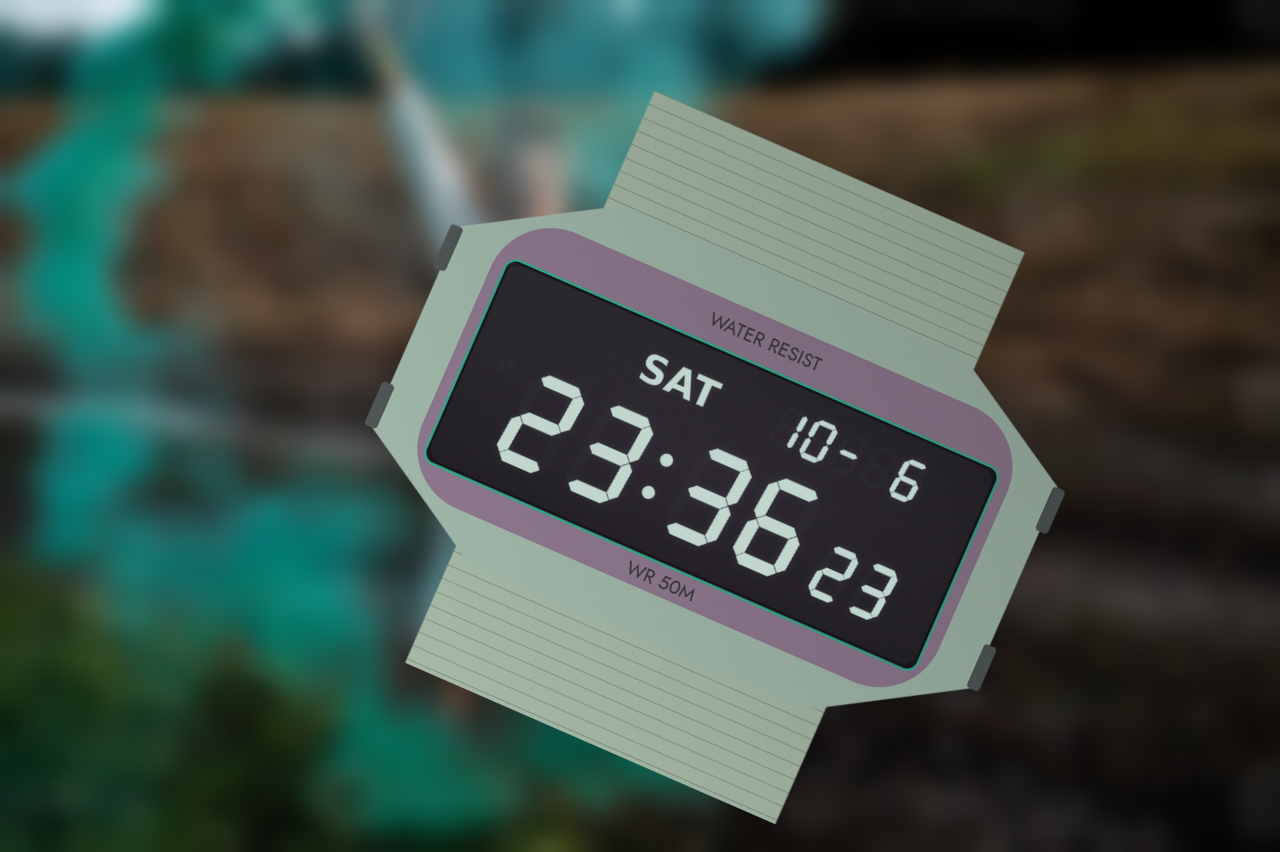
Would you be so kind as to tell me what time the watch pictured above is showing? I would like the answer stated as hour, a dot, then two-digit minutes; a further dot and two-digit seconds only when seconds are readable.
23.36.23
